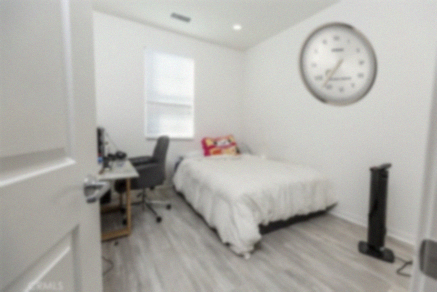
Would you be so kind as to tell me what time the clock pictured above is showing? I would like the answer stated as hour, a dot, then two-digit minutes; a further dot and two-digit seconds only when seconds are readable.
7.37
